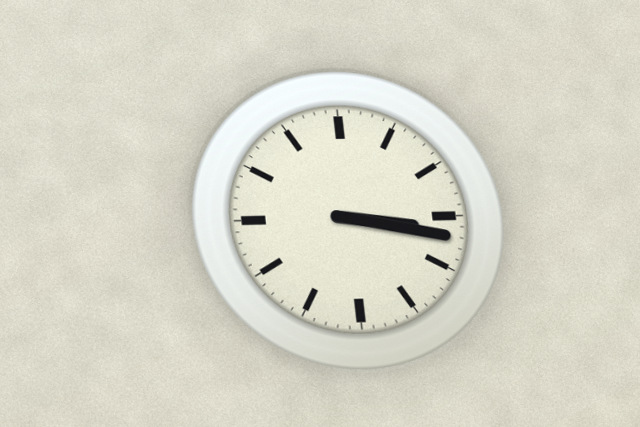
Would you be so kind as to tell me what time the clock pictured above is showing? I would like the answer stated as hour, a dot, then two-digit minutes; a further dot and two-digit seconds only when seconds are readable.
3.17
